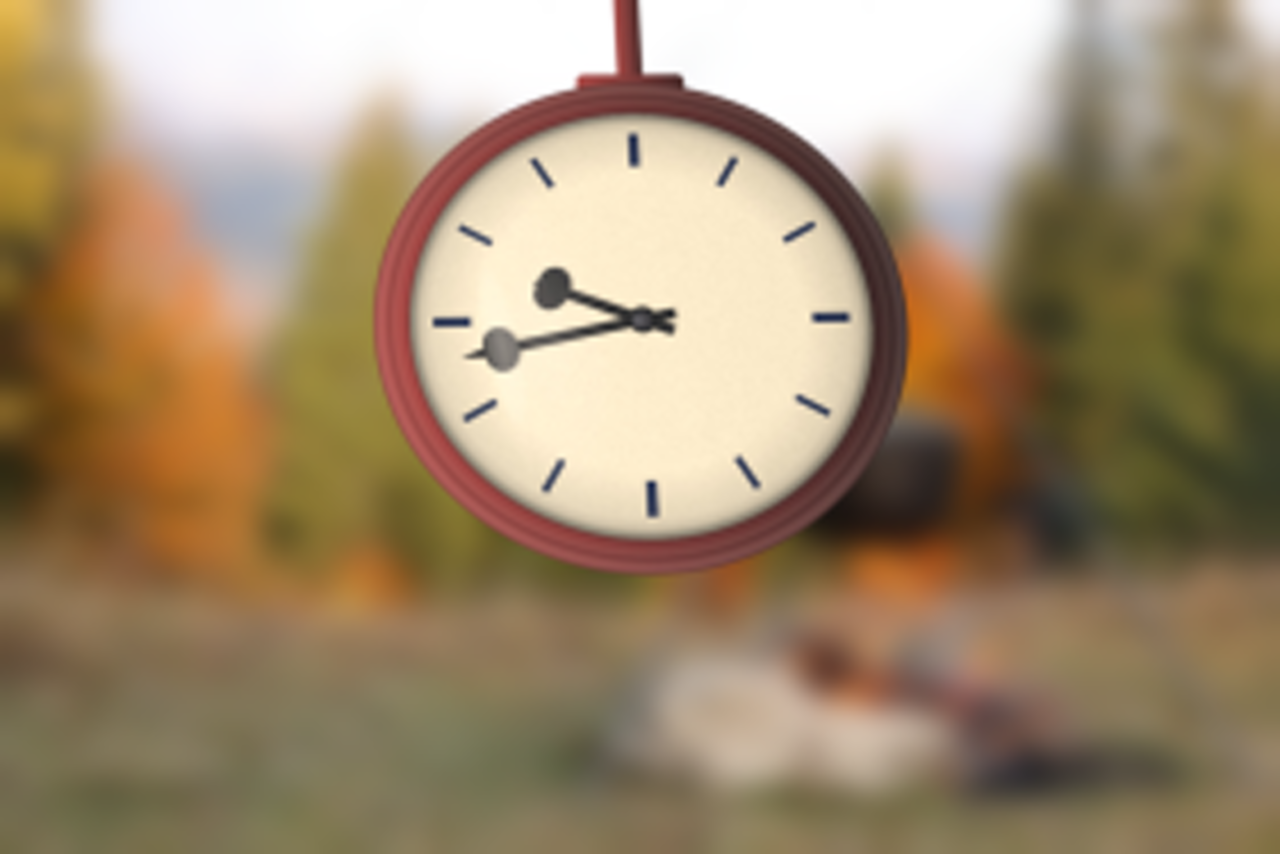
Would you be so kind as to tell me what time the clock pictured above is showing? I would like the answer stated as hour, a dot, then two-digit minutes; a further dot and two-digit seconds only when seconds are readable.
9.43
